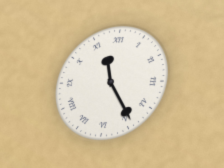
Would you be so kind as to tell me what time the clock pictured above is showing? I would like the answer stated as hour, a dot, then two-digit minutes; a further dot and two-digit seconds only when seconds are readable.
11.24
